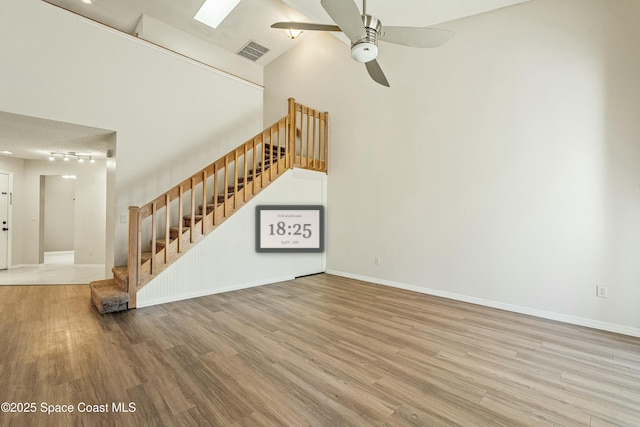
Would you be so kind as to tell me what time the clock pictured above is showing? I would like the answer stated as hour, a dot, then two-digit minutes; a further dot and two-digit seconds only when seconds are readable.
18.25
